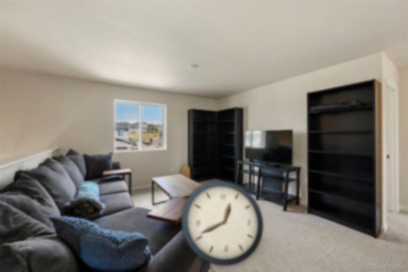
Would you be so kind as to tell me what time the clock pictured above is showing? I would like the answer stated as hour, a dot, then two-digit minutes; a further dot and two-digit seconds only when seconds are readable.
12.41
